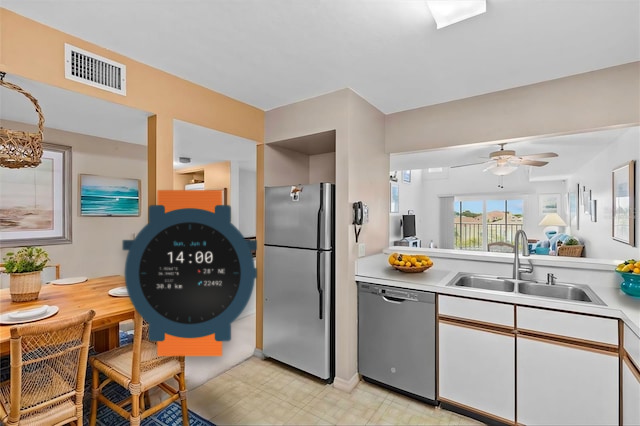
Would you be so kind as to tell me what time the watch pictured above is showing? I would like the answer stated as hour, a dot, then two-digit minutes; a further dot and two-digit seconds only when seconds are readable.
14.00
